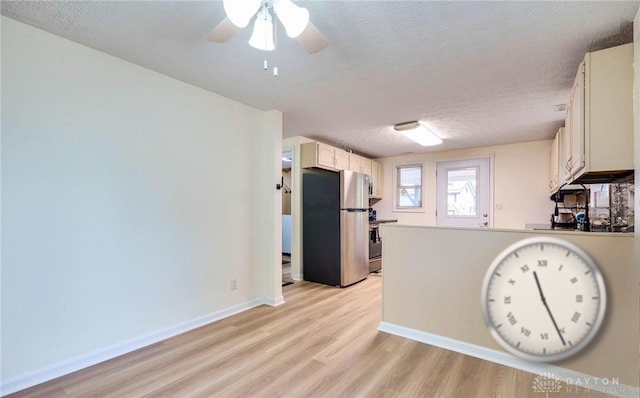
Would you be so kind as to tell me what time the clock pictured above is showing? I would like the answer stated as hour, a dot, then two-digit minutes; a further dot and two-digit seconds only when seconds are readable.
11.26
